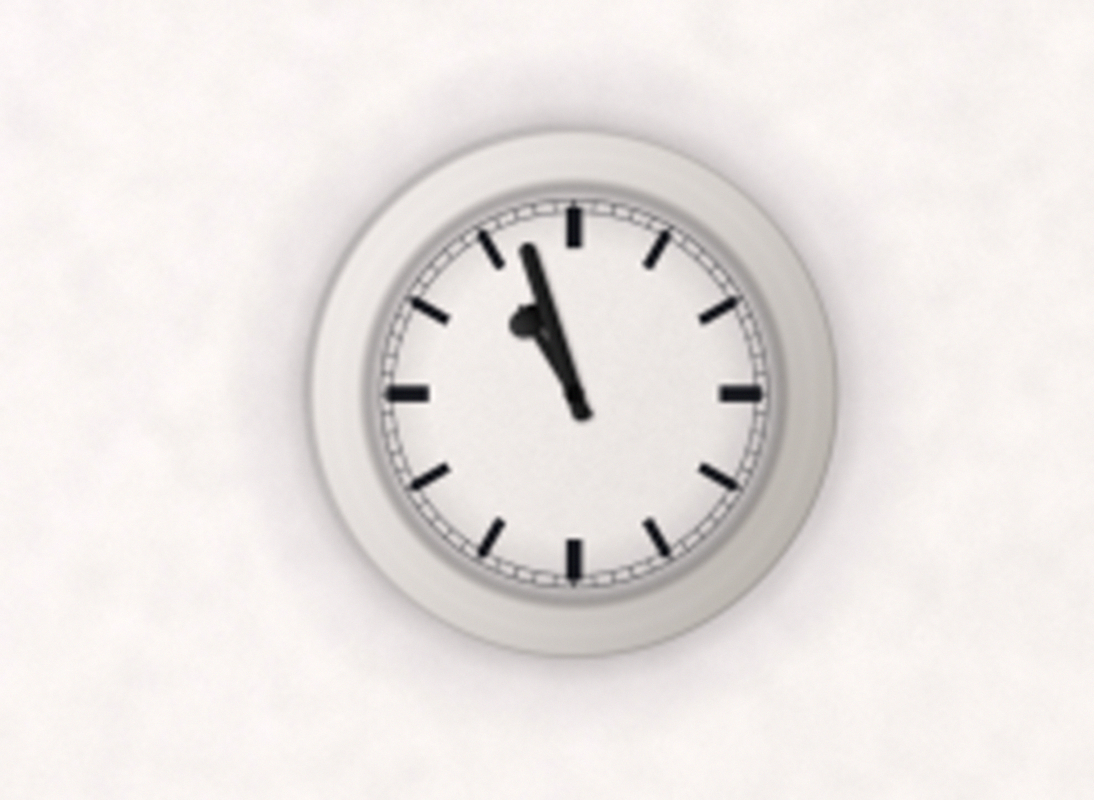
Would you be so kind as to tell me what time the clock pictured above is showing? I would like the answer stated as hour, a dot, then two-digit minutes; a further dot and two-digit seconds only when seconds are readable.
10.57
